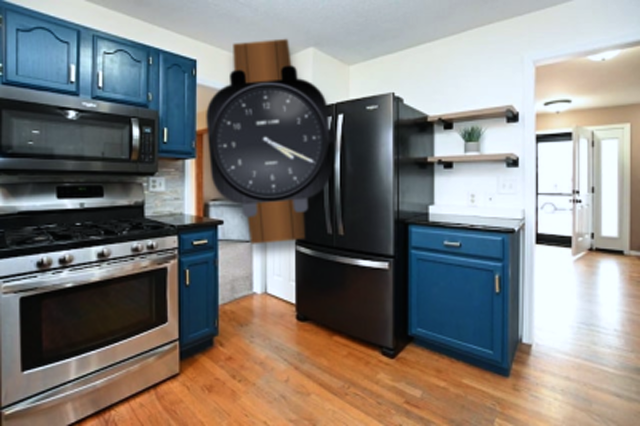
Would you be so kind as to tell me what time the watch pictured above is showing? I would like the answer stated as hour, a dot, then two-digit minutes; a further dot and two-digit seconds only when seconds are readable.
4.20
